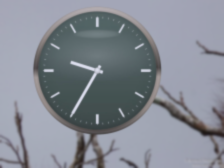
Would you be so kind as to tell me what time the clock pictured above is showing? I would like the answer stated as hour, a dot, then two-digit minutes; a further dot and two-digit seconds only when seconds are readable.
9.35
